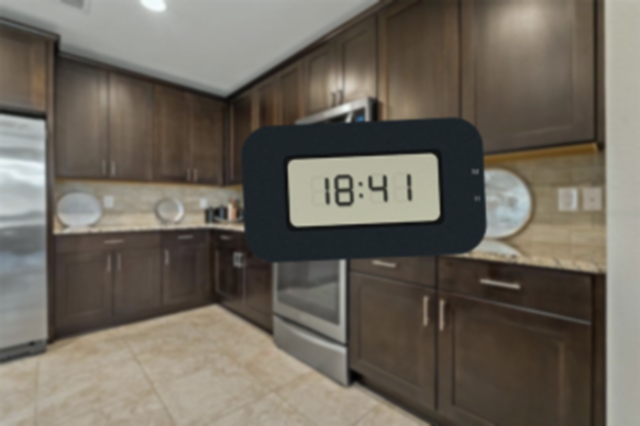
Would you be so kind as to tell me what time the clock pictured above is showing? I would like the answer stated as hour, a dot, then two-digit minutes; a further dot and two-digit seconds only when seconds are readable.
18.41
